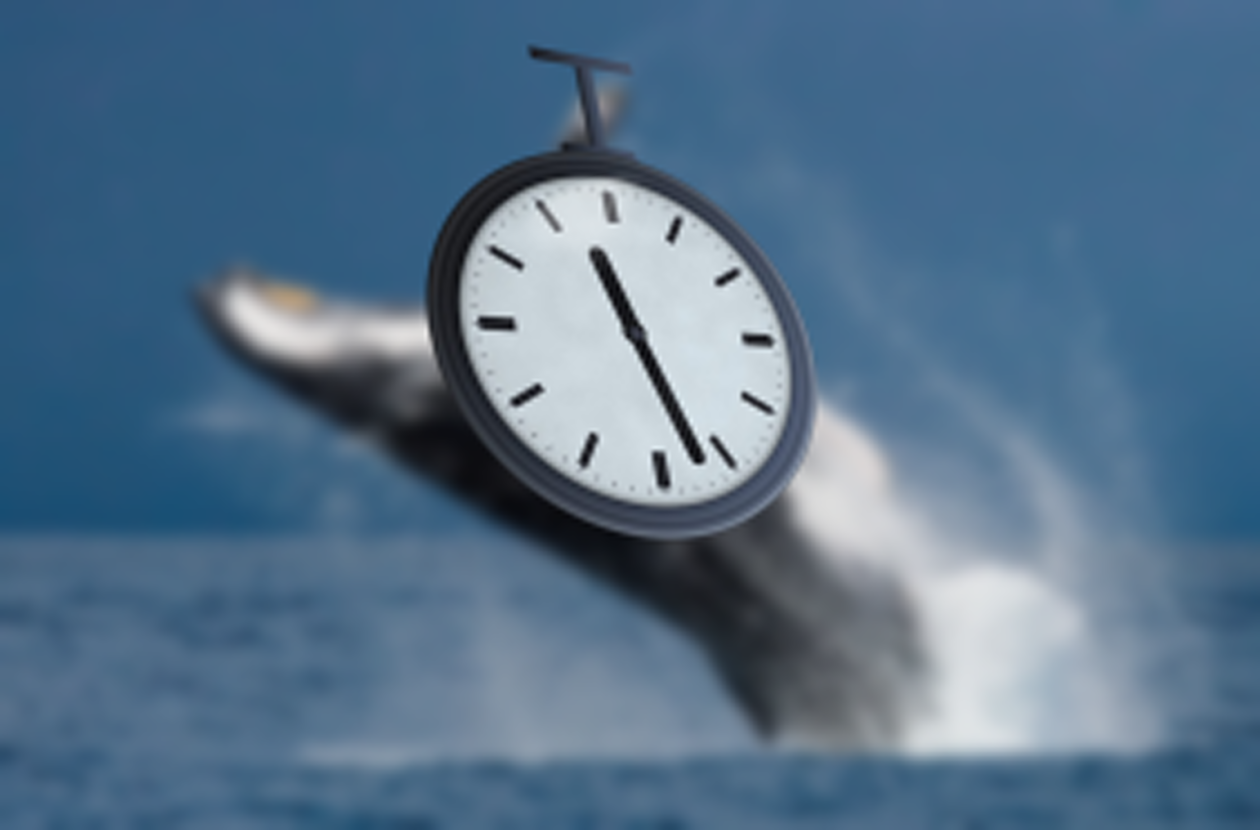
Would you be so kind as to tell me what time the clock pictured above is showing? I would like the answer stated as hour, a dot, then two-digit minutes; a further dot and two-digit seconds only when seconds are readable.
11.27
